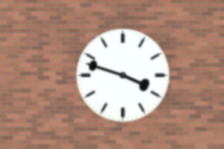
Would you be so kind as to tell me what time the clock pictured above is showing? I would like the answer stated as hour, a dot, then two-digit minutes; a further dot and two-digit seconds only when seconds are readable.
3.48
